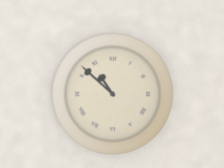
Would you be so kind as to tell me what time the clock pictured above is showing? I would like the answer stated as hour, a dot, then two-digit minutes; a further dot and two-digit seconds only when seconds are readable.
10.52
